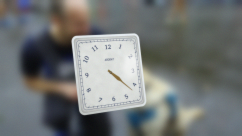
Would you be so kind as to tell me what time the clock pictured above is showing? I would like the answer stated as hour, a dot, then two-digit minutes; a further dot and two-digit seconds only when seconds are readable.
4.22
